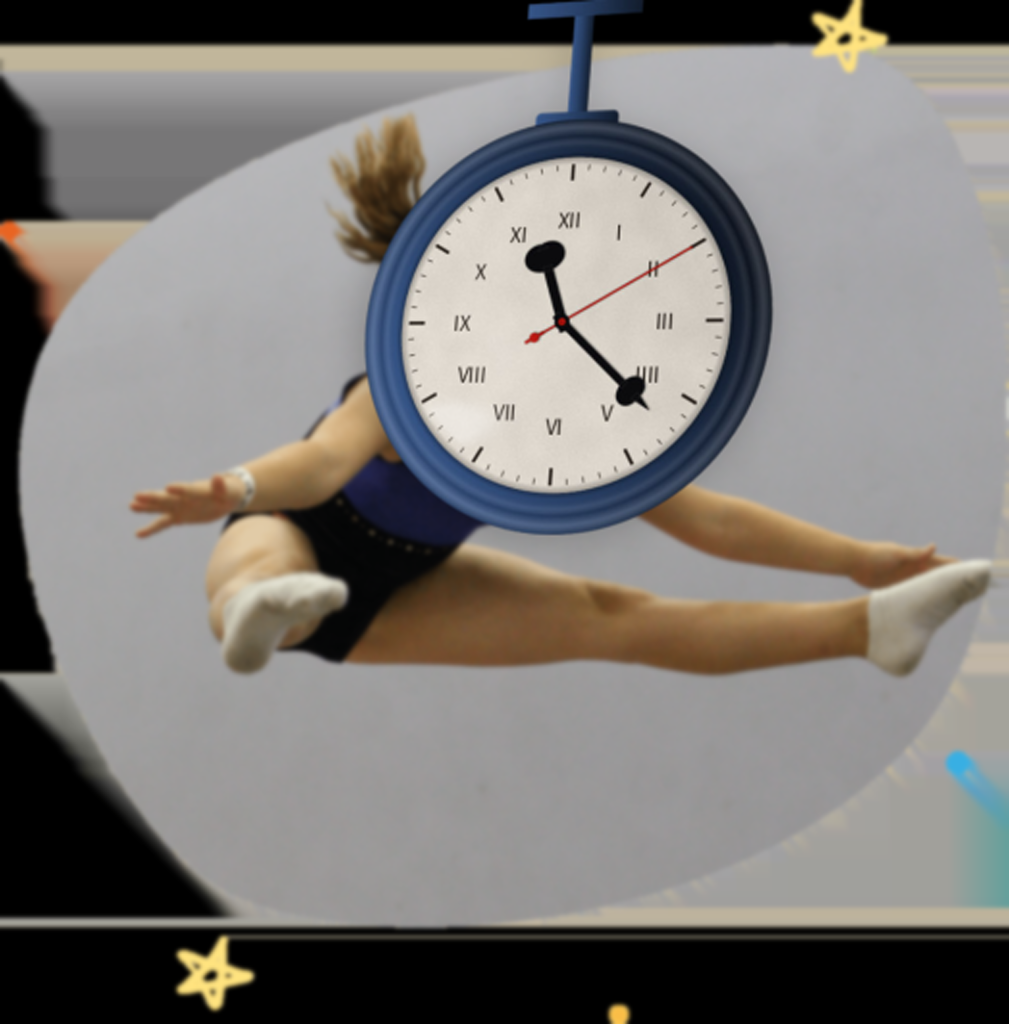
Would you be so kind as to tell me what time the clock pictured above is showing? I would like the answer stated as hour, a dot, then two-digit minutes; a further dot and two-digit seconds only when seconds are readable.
11.22.10
